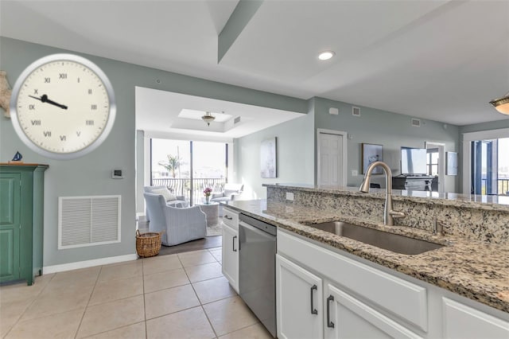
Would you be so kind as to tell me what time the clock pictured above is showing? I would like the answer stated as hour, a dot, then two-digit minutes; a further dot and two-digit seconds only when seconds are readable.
9.48
